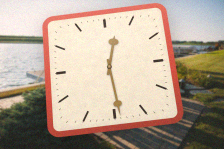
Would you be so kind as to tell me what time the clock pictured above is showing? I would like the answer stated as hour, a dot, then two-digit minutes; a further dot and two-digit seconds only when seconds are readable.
12.29
